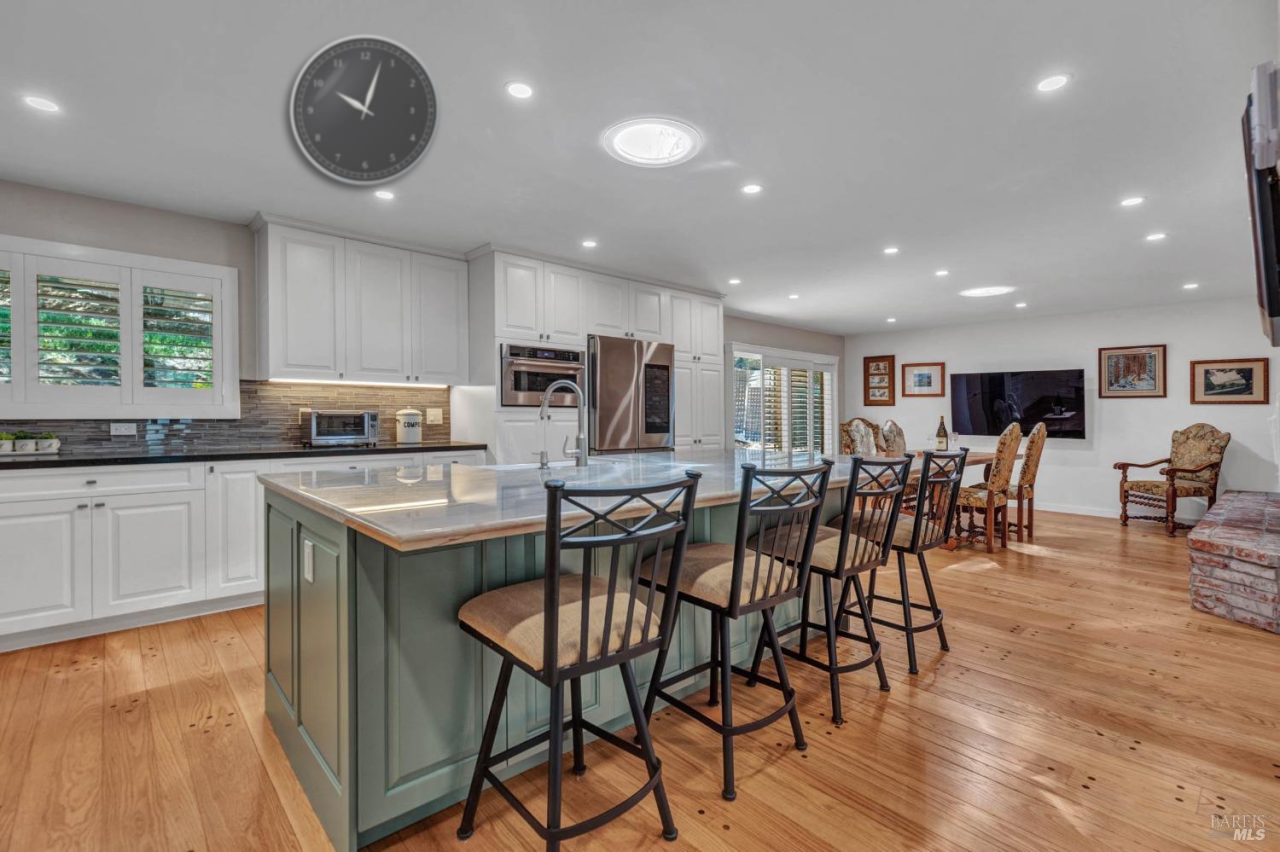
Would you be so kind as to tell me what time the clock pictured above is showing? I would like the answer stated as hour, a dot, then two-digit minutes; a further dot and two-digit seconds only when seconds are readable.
10.03
